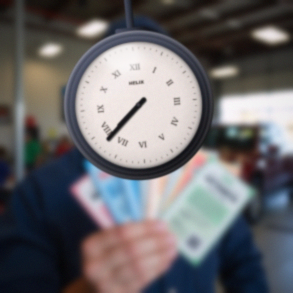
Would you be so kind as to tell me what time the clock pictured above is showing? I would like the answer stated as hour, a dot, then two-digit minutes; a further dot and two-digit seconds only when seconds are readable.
7.38
